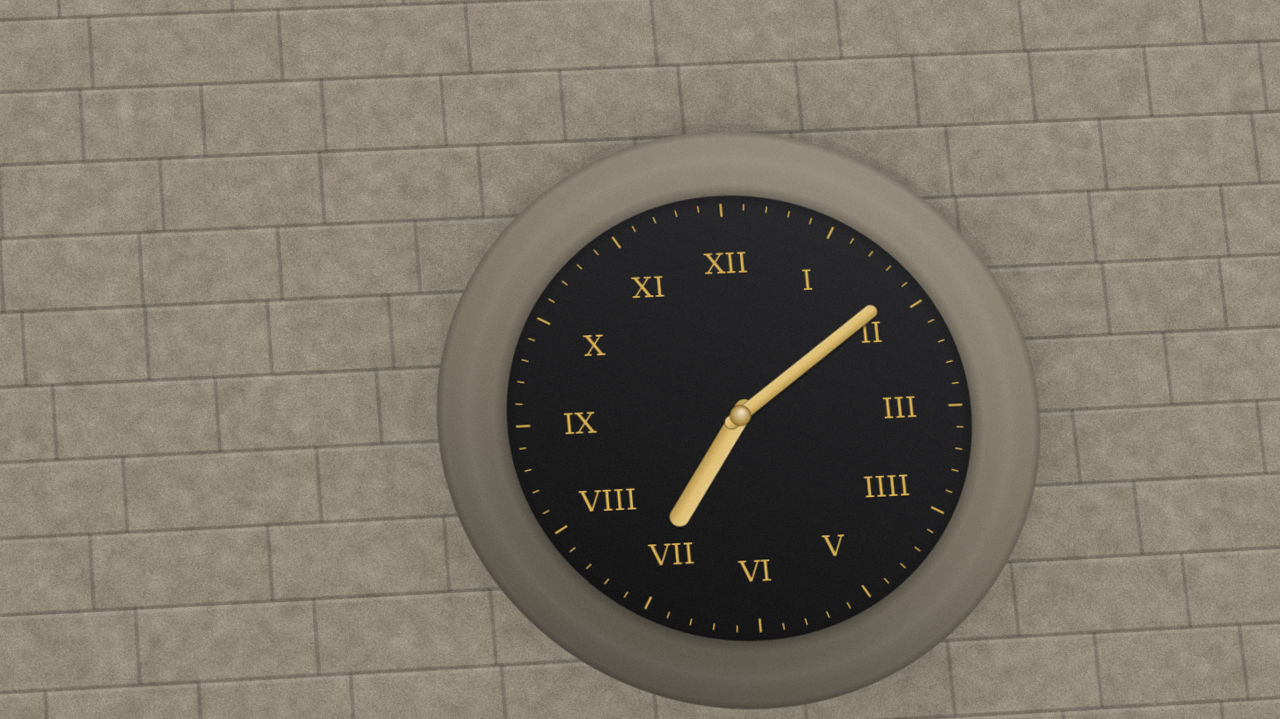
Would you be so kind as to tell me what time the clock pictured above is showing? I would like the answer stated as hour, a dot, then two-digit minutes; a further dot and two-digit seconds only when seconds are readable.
7.09
